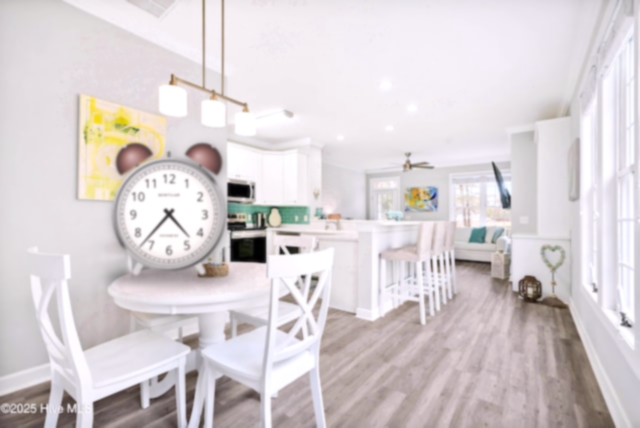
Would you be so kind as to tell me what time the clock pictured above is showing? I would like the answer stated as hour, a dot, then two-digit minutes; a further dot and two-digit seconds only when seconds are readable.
4.37
